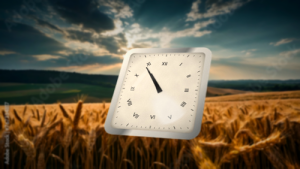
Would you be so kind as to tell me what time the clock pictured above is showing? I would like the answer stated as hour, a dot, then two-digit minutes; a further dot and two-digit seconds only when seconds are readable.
10.54
